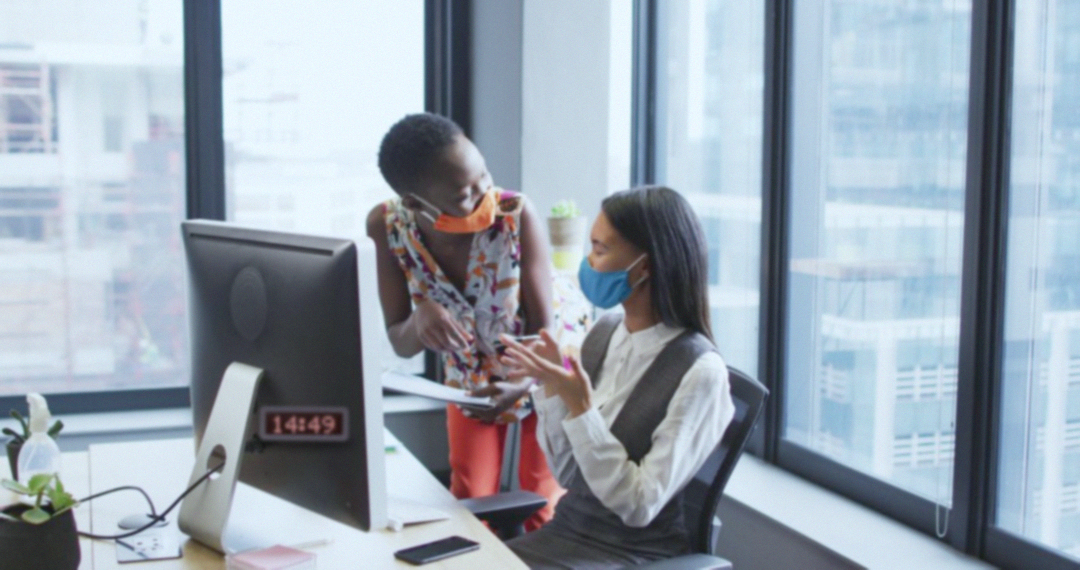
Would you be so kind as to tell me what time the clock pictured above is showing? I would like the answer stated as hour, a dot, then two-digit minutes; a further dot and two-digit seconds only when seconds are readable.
14.49
